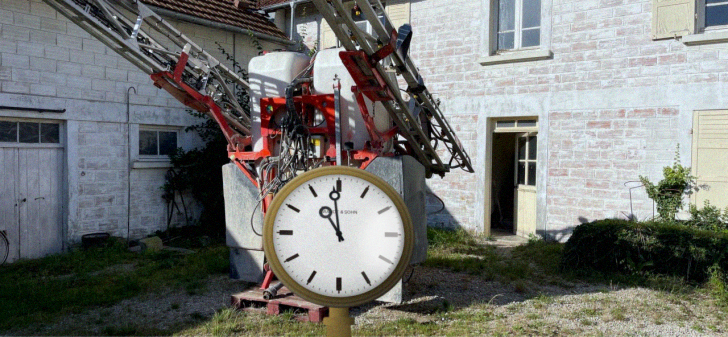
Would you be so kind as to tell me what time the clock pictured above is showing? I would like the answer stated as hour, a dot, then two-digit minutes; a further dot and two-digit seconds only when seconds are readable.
10.59
